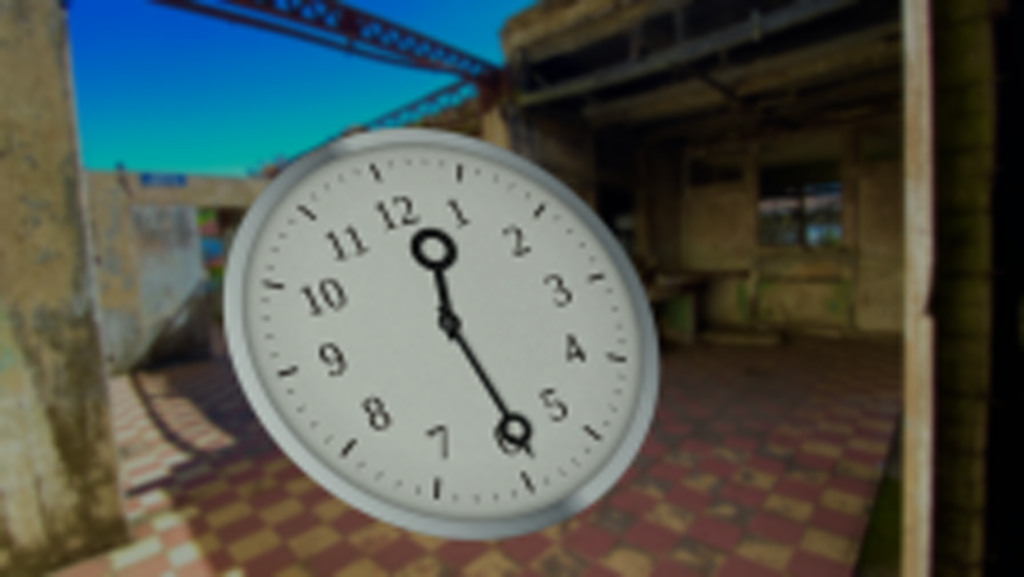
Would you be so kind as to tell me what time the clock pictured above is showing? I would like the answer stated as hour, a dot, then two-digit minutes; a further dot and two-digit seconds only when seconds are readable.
12.29
